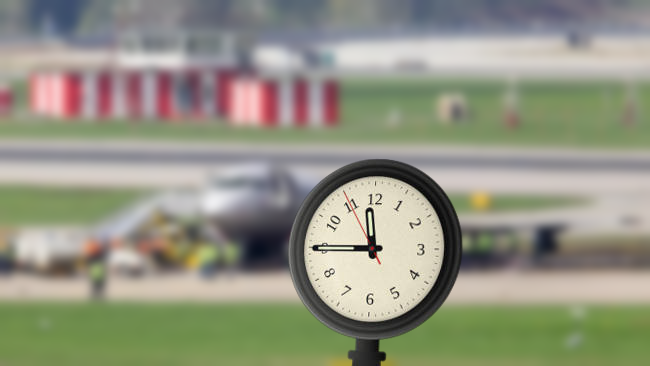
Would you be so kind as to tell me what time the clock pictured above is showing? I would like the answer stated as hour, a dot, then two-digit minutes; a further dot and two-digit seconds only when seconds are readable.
11.44.55
